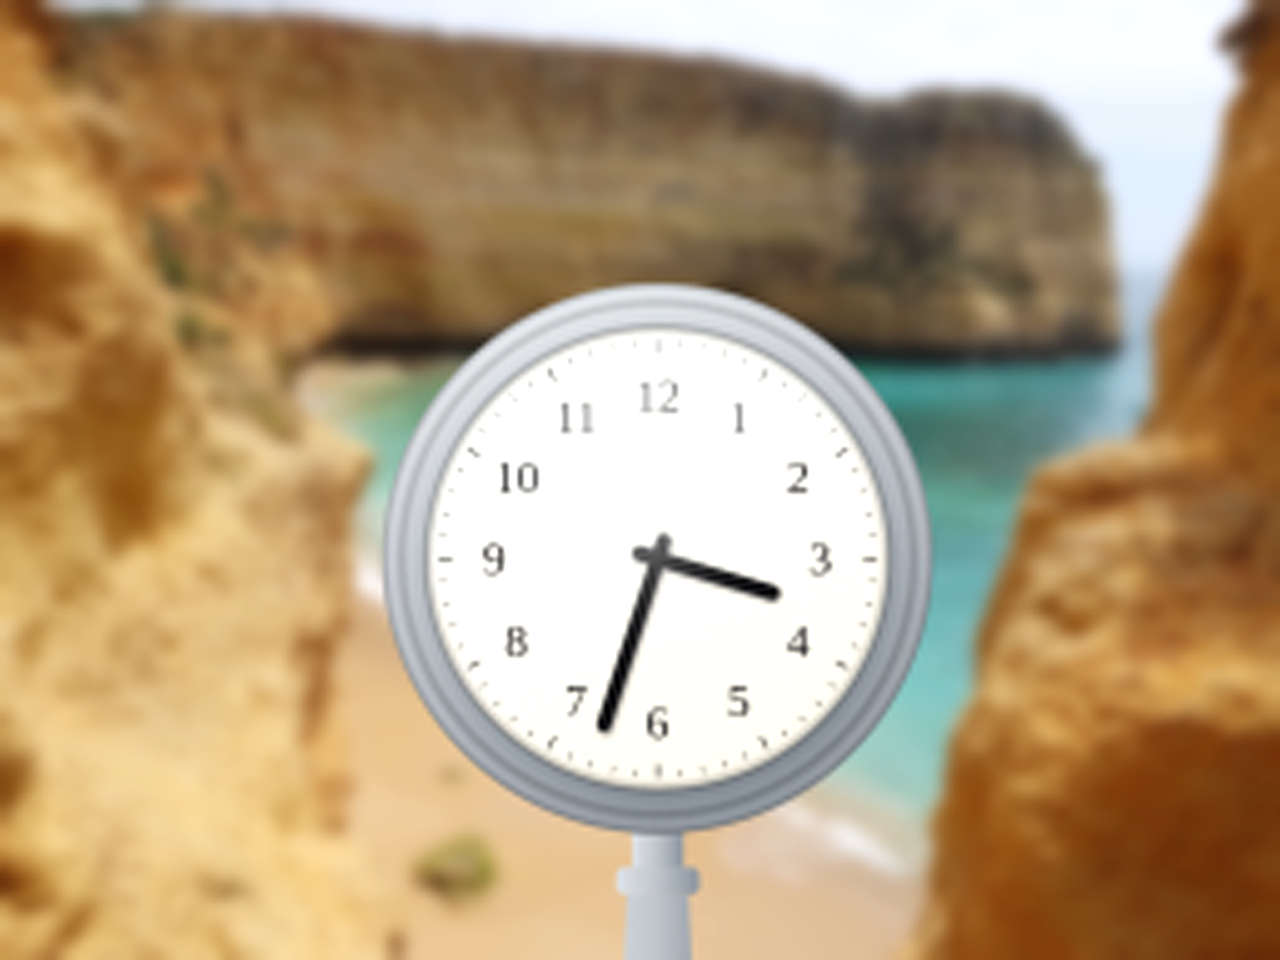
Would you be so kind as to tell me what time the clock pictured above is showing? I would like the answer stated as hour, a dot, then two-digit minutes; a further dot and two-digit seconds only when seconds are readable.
3.33
